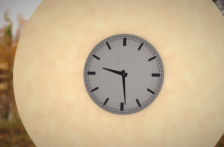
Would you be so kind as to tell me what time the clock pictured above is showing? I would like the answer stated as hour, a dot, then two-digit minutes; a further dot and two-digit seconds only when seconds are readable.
9.29
